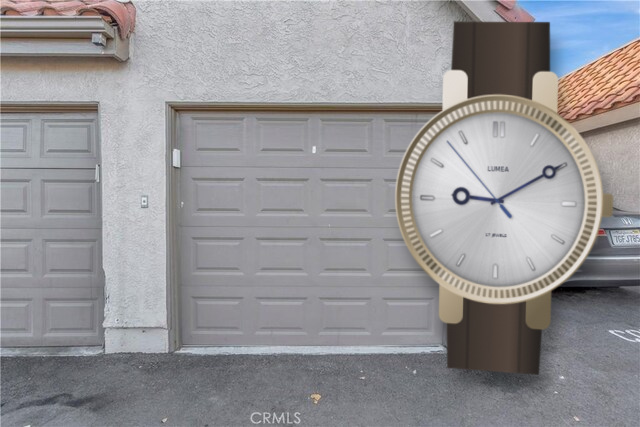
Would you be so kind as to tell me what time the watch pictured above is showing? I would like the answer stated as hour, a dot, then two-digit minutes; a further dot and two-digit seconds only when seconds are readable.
9.09.53
